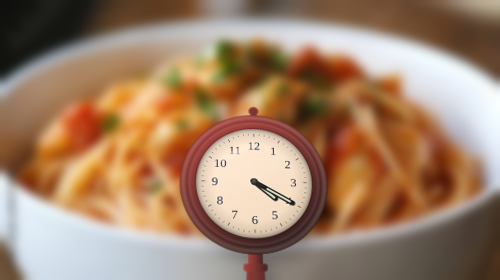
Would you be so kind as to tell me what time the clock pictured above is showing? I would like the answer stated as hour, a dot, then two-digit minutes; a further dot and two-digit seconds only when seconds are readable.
4.20
